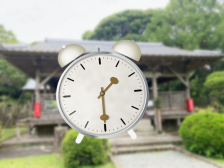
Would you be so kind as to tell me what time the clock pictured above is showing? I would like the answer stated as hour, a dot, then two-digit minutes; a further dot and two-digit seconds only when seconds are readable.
1.30
